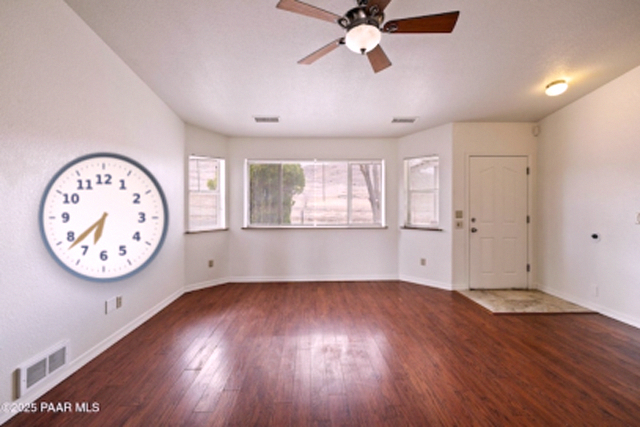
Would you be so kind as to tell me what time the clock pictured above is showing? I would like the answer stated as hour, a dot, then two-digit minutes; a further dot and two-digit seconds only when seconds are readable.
6.38
